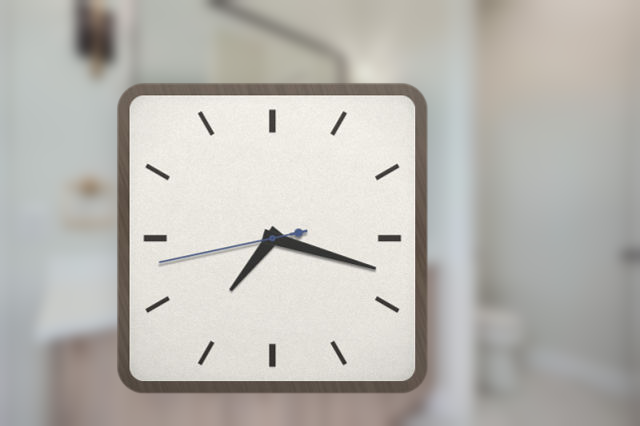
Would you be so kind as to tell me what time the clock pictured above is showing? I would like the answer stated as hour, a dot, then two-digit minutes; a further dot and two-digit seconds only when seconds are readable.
7.17.43
